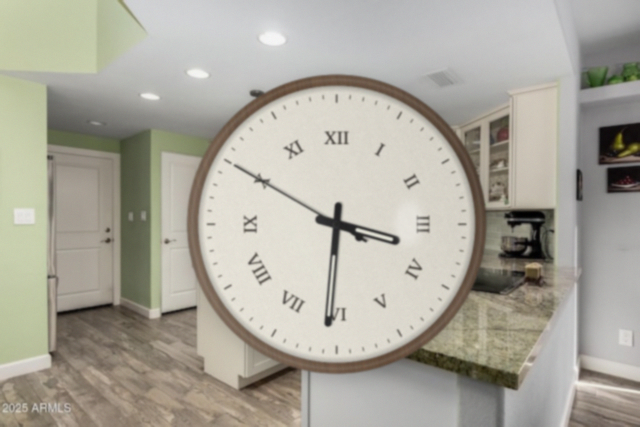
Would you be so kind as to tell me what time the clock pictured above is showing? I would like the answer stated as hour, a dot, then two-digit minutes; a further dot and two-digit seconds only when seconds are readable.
3.30.50
